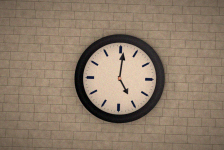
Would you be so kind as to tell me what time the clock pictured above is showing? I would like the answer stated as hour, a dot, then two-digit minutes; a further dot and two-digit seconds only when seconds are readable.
5.01
